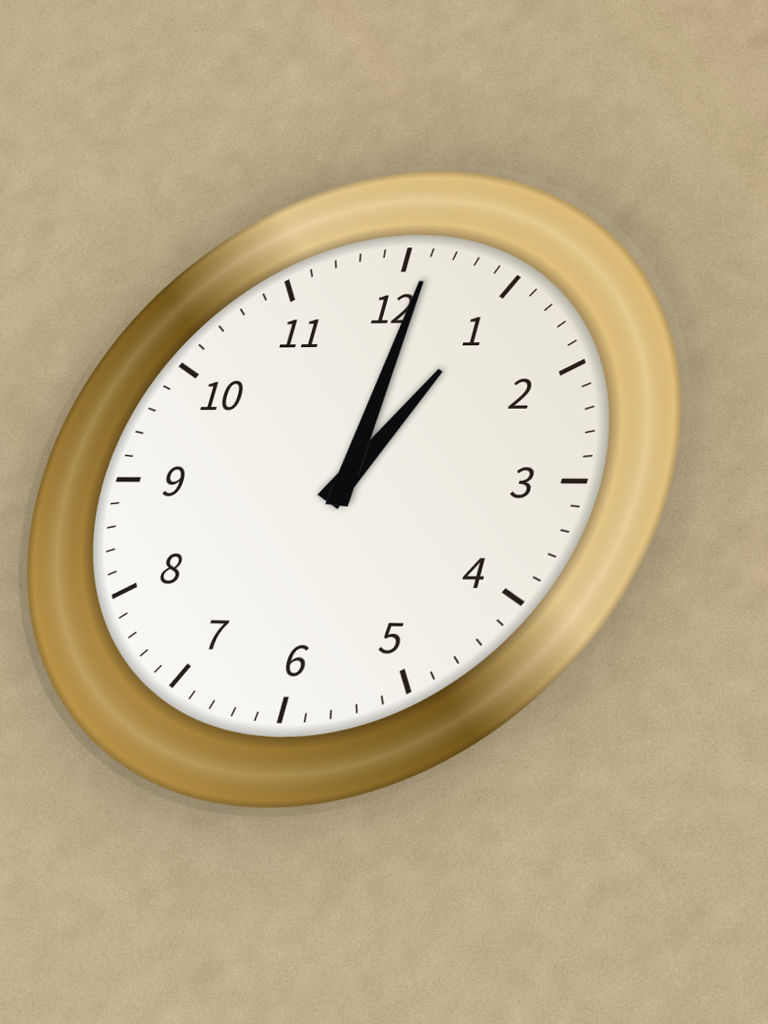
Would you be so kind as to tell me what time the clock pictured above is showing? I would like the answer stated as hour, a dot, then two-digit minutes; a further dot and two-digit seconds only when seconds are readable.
1.01
